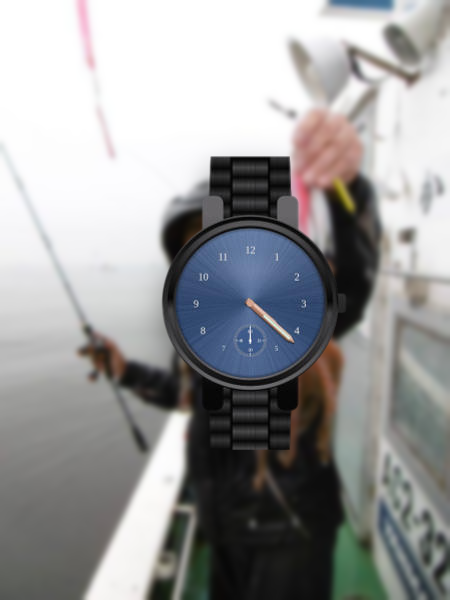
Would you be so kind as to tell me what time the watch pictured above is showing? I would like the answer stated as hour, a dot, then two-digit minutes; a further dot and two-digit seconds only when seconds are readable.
4.22
